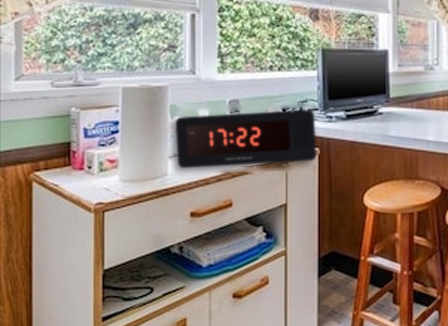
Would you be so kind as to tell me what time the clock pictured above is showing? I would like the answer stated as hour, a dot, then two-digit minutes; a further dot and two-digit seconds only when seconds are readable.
17.22
